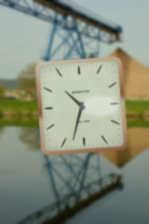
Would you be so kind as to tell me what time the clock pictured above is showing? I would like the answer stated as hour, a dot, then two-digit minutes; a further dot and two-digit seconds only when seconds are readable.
10.33
